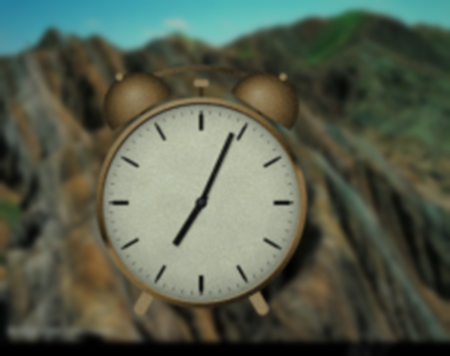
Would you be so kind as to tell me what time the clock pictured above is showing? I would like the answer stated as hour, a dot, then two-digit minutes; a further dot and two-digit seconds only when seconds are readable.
7.04
